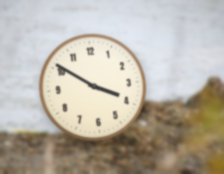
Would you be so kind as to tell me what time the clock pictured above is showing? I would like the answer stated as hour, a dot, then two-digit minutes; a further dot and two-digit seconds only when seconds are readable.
3.51
